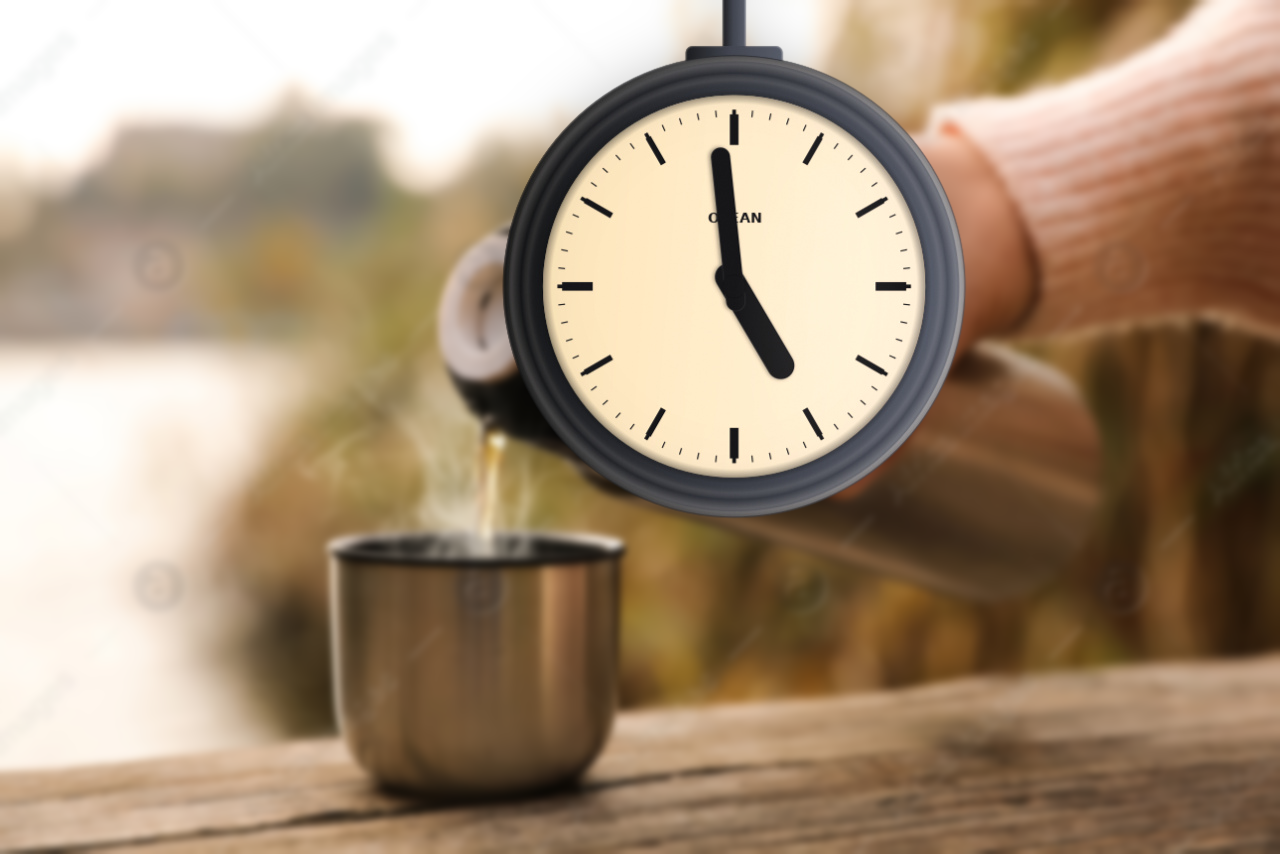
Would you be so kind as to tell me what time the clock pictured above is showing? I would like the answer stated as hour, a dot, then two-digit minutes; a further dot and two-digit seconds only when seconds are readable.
4.59
